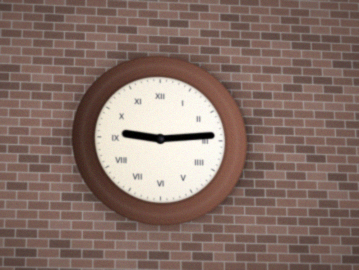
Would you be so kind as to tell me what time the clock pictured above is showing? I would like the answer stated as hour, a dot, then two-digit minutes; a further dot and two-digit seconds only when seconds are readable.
9.14
